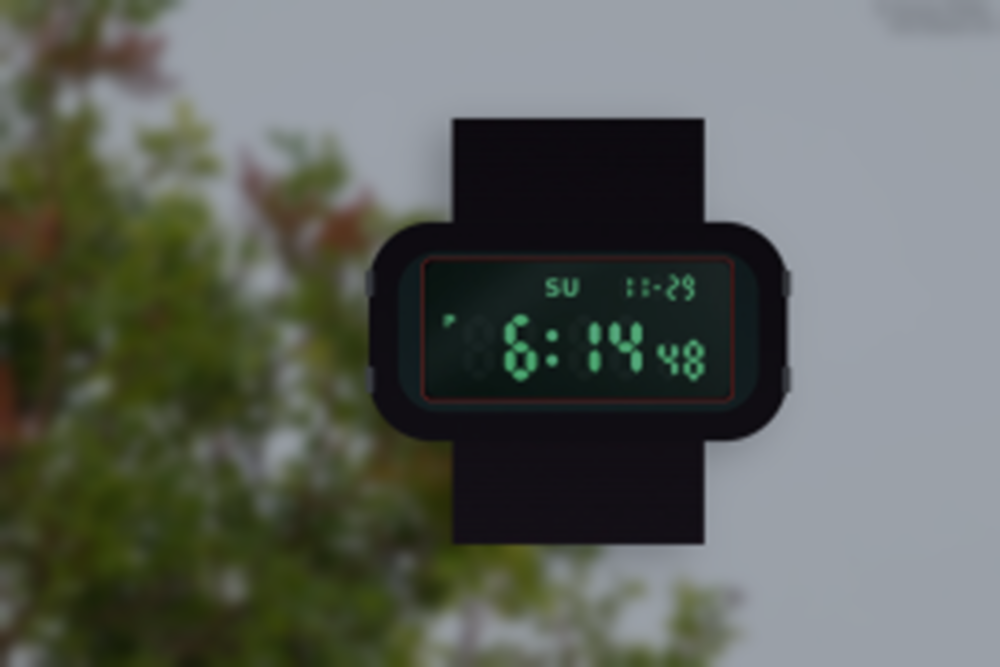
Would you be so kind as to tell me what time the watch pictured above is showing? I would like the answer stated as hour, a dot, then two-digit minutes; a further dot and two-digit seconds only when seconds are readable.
6.14.48
